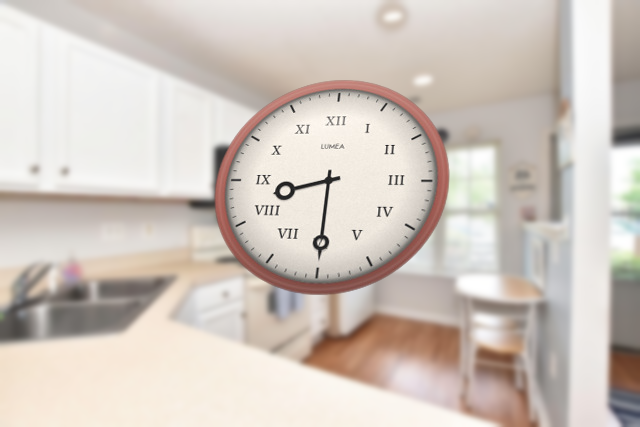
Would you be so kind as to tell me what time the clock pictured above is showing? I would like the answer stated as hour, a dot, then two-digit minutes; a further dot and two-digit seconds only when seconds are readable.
8.30
